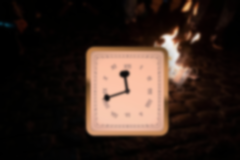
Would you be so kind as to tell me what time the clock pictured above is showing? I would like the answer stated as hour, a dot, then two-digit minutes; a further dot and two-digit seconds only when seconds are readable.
11.42
